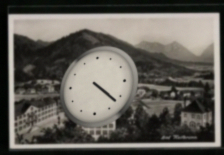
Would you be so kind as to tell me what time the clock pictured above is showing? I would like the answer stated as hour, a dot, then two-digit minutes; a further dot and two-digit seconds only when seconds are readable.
4.22
